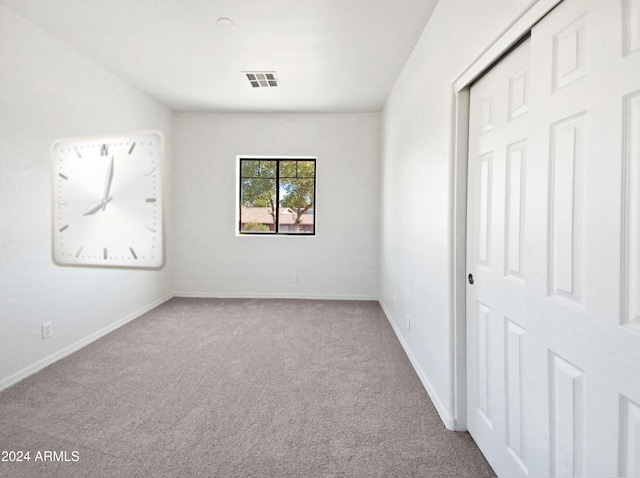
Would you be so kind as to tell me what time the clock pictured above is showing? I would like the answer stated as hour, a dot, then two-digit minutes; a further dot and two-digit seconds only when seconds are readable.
8.02
